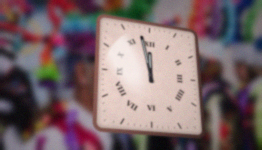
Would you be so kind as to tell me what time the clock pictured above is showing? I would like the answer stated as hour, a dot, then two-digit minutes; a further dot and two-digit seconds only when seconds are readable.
11.58
